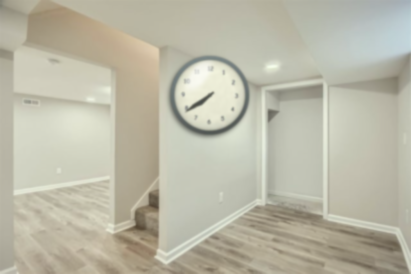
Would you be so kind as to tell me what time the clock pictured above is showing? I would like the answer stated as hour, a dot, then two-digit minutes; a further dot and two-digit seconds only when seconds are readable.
7.39
